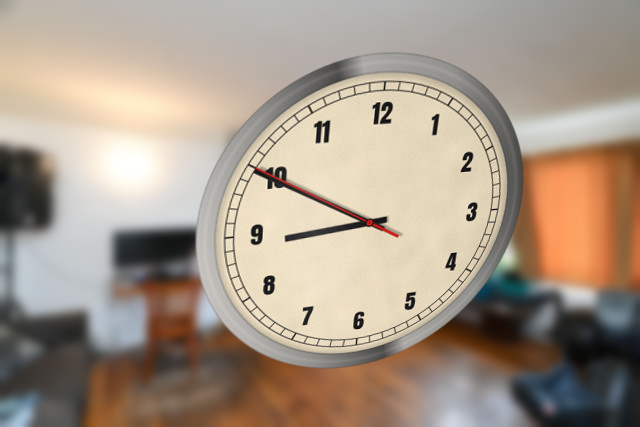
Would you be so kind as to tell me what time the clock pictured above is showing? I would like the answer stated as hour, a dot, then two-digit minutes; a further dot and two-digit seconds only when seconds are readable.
8.49.50
